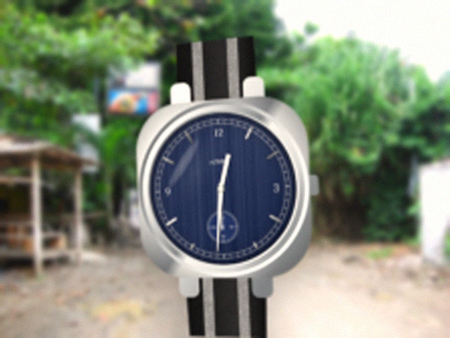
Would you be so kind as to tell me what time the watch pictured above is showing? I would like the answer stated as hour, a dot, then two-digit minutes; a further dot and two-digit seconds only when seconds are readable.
12.31
